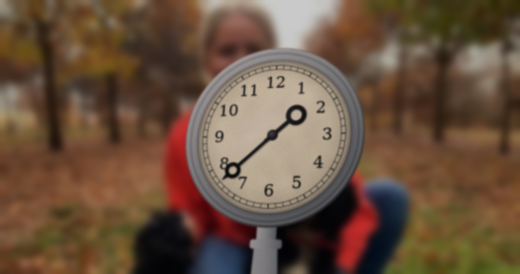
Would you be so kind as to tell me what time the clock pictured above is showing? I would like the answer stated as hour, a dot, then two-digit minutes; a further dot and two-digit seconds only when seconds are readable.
1.38
